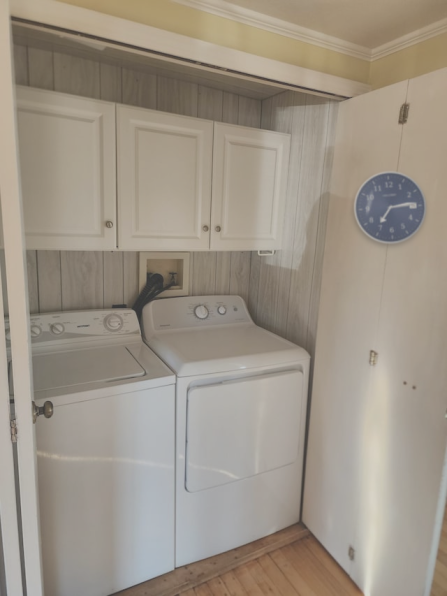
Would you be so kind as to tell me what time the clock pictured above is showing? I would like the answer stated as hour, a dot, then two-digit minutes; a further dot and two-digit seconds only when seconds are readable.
7.14
